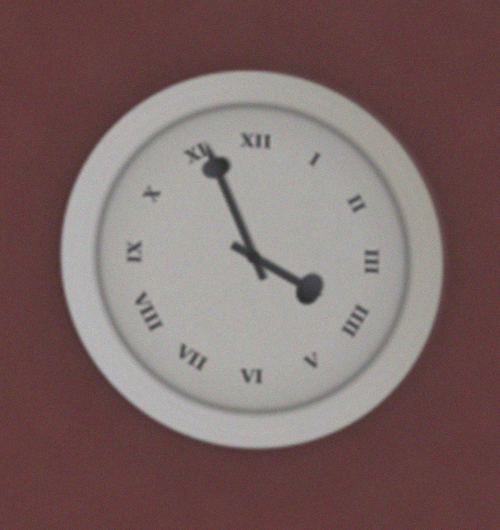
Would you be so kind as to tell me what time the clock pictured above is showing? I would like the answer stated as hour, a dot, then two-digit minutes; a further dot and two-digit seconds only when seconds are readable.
3.56
